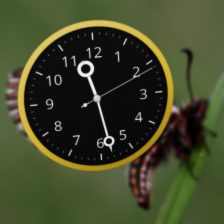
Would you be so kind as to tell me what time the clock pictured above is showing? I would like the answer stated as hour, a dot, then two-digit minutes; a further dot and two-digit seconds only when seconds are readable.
11.28.11
